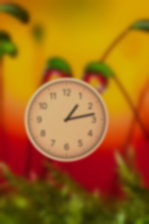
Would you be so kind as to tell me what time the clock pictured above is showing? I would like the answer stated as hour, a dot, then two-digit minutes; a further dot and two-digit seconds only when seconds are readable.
1.13
